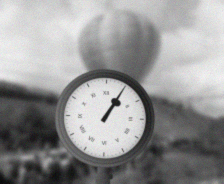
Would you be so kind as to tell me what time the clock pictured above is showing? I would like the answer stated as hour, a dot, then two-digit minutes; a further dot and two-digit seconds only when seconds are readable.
1.05
